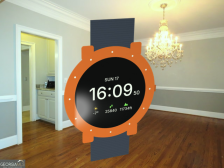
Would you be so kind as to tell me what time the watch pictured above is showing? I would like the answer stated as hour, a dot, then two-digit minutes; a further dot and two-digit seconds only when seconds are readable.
16.09
